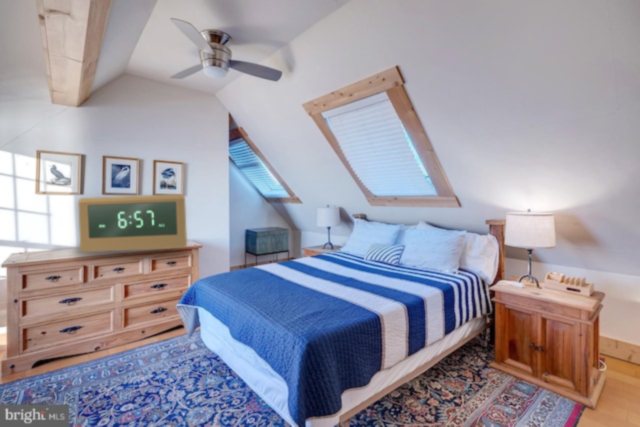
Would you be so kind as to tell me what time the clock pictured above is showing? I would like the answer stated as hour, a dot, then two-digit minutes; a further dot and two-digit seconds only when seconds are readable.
6.57
